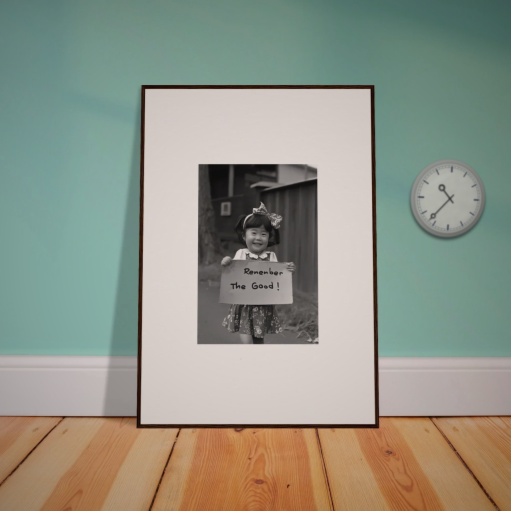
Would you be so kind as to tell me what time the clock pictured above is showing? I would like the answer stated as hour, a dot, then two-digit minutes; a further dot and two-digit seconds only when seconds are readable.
10.37
